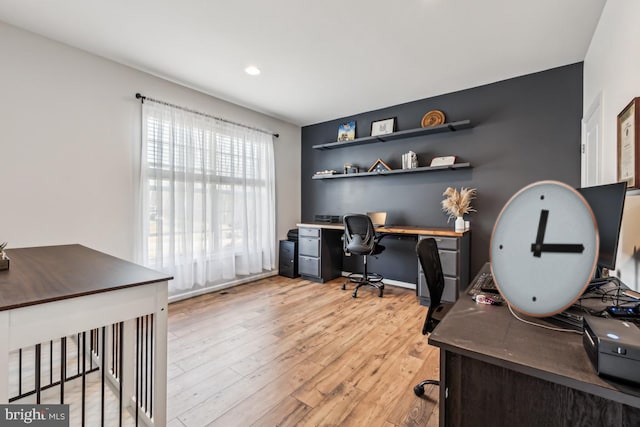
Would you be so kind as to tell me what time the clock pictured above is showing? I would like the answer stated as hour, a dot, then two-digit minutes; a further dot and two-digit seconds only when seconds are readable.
12.15
